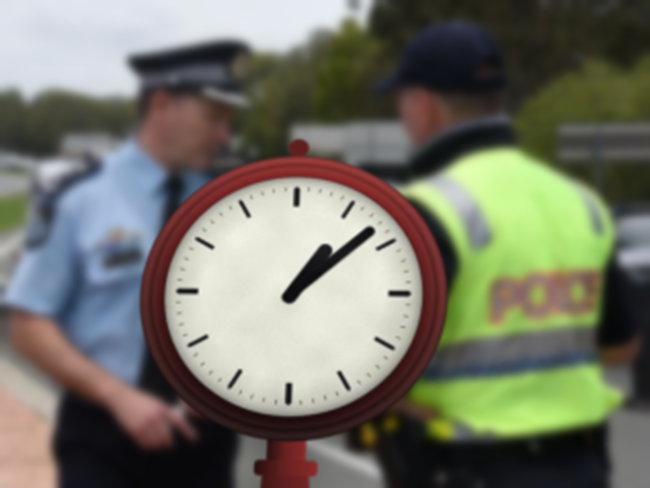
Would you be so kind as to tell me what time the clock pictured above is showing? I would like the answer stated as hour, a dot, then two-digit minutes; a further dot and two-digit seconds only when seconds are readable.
1.08
